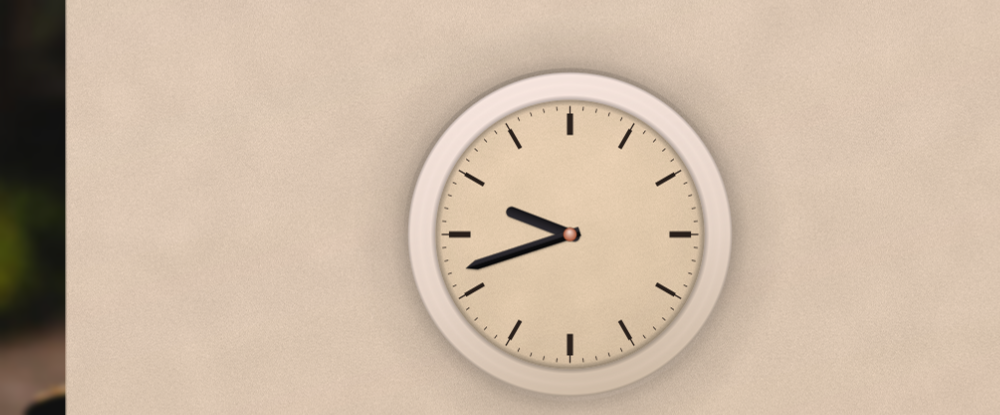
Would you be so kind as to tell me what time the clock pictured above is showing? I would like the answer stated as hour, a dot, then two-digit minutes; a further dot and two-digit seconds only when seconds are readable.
9.42
